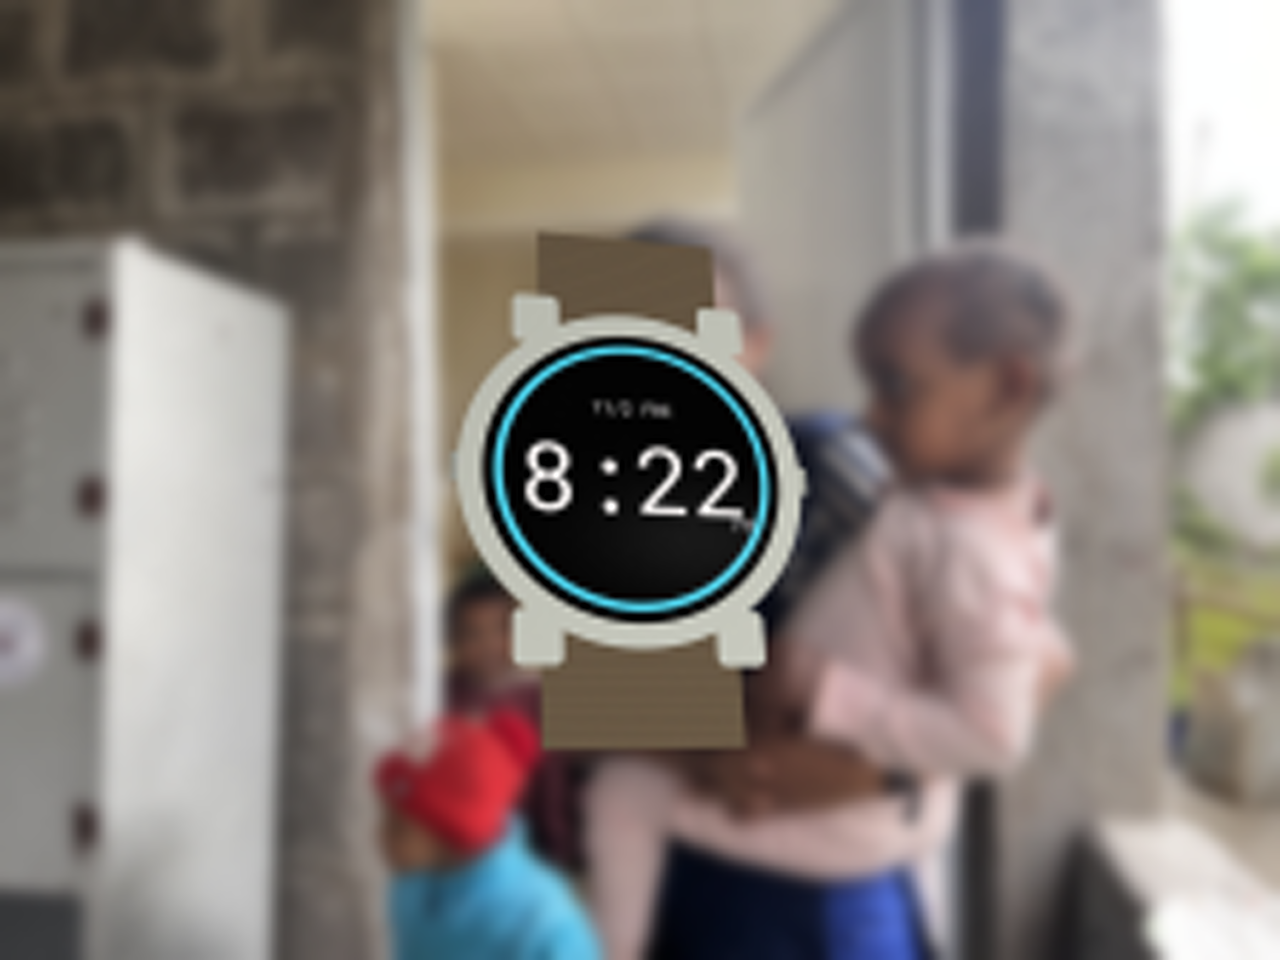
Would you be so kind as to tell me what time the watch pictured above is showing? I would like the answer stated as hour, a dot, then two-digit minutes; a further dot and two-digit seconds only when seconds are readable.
8.22
